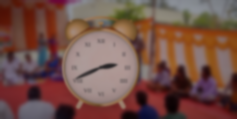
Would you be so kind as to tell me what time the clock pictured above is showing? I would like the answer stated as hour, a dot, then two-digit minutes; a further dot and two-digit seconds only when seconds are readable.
2.41
